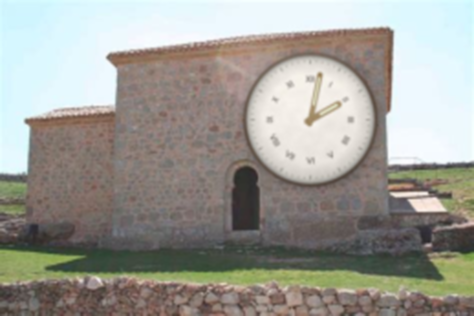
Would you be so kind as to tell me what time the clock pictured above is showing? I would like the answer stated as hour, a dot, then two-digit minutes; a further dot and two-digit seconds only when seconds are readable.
2.02
